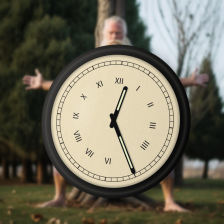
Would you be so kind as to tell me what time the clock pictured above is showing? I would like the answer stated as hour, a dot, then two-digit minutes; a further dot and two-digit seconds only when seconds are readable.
12.25
